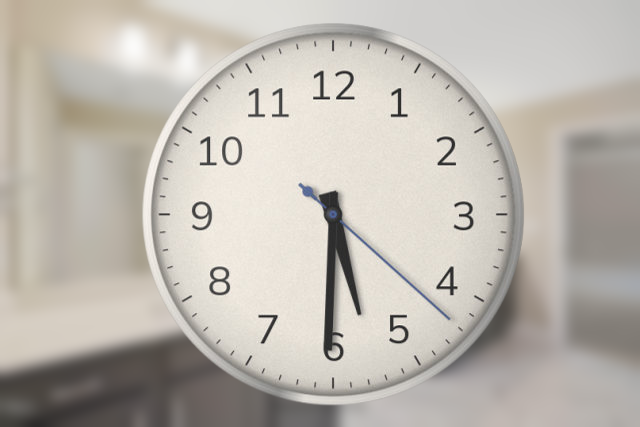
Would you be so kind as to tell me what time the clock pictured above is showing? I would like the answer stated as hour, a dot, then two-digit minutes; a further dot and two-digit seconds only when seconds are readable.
5.30.22
